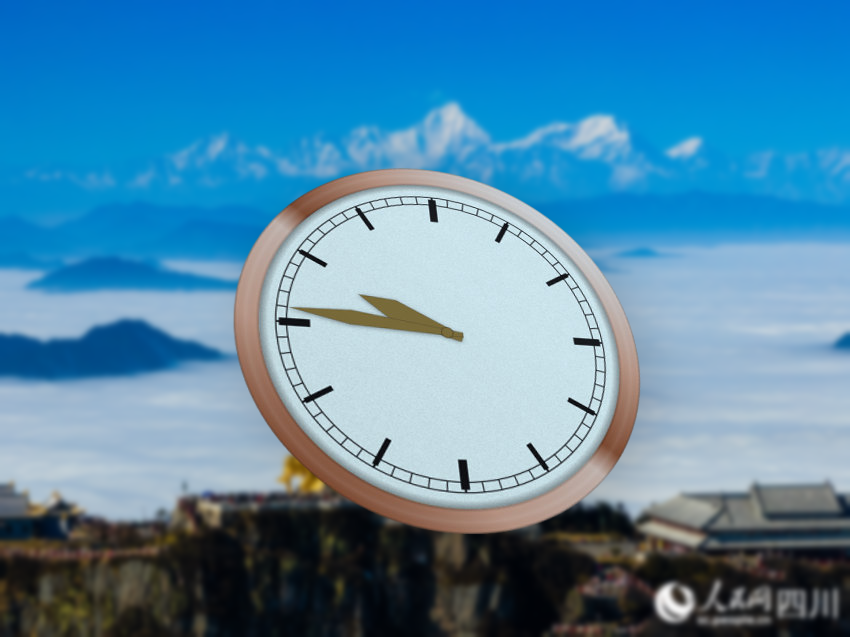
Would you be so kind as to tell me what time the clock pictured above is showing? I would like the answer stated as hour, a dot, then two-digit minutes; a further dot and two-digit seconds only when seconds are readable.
9.46
